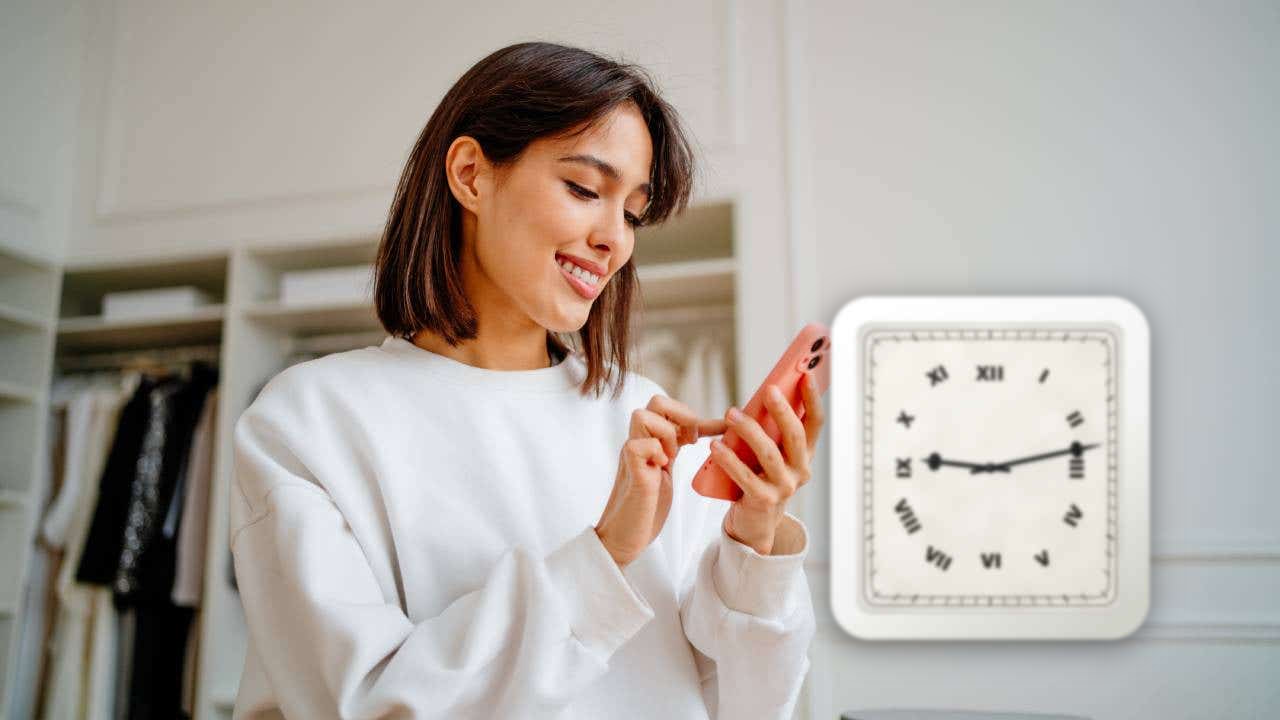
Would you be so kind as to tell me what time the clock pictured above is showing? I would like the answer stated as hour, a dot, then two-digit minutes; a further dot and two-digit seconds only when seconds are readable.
9.13
